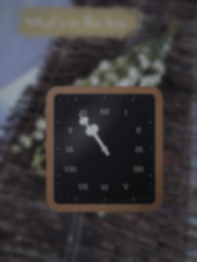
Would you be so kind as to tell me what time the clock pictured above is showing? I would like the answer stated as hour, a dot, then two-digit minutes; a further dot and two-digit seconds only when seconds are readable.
10.54
